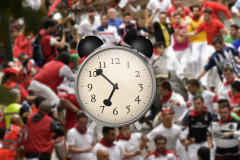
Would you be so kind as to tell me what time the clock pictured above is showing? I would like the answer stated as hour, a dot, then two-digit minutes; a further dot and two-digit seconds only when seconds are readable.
6.52
